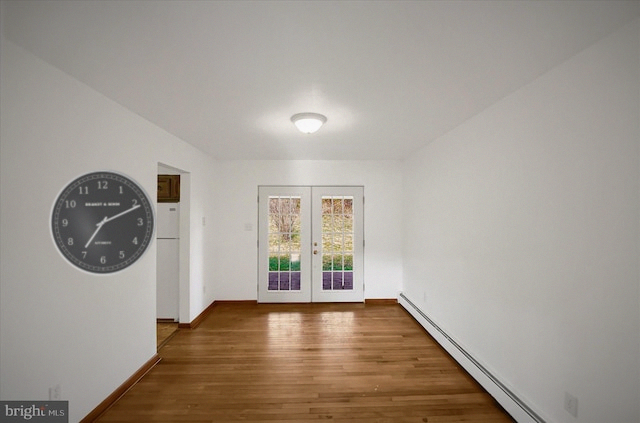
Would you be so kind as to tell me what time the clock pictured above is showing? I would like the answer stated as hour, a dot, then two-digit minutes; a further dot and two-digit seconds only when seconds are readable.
7.11
